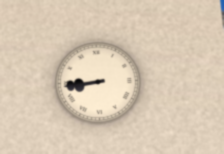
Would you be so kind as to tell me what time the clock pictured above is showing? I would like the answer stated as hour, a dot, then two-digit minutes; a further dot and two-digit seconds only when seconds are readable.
8.44
